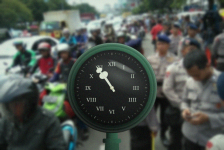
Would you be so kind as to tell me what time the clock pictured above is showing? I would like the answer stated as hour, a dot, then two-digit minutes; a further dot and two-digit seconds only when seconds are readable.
10.54
